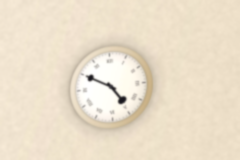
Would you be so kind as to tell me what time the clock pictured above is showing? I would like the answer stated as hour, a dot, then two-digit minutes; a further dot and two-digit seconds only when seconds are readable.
4.50
